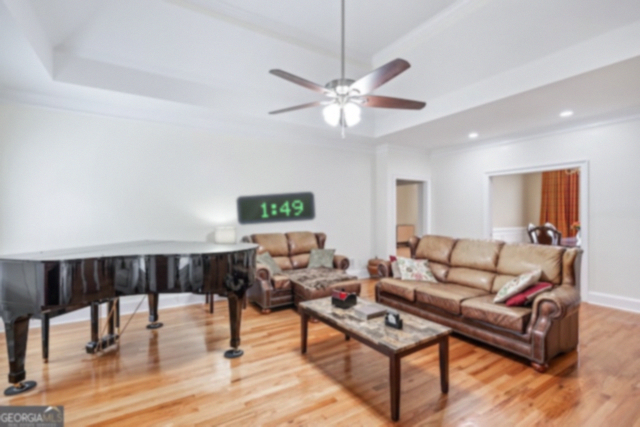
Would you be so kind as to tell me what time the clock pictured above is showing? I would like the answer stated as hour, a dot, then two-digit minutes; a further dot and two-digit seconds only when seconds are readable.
1.49
